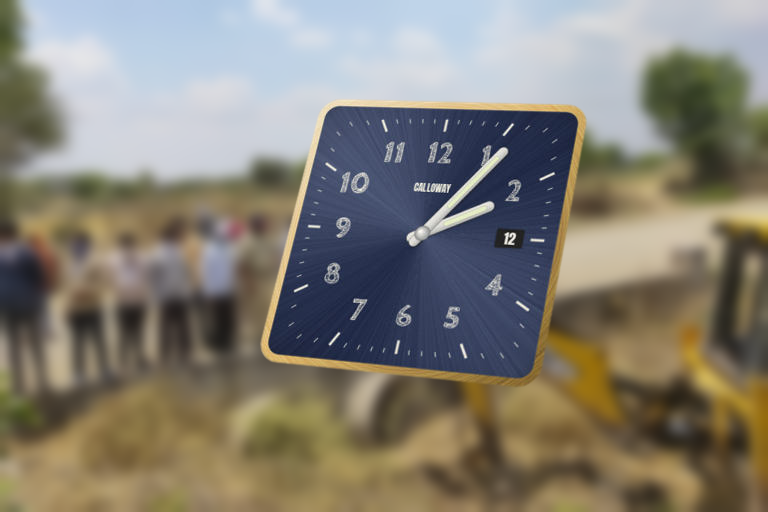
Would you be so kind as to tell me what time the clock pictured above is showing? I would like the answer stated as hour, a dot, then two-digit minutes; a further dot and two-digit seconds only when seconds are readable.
2.06
